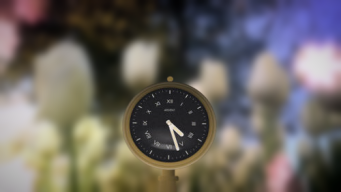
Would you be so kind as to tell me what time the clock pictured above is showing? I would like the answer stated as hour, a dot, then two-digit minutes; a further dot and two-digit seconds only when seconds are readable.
4.27
